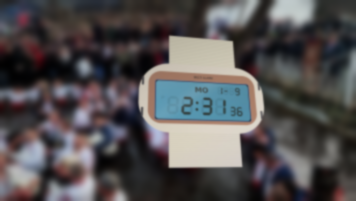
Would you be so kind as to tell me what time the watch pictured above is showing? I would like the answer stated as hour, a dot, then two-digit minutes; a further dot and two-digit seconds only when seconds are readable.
2.31
